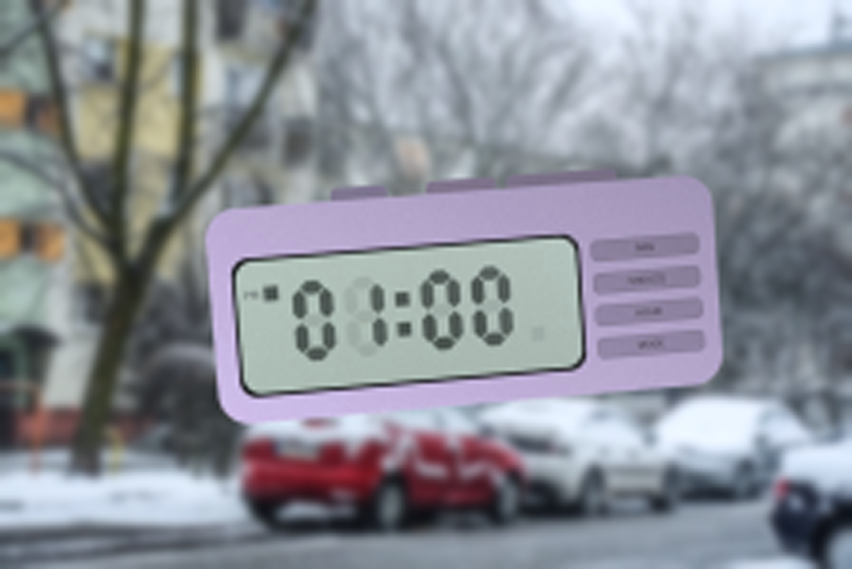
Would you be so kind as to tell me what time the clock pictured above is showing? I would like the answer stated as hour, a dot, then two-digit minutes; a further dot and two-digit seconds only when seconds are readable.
1.00
